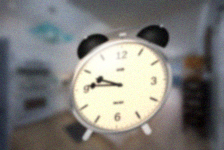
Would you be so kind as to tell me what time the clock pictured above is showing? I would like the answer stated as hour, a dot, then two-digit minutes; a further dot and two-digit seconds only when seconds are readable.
9.46
